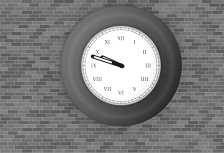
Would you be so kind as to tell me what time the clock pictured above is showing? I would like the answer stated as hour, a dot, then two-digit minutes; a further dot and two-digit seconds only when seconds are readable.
9.48
